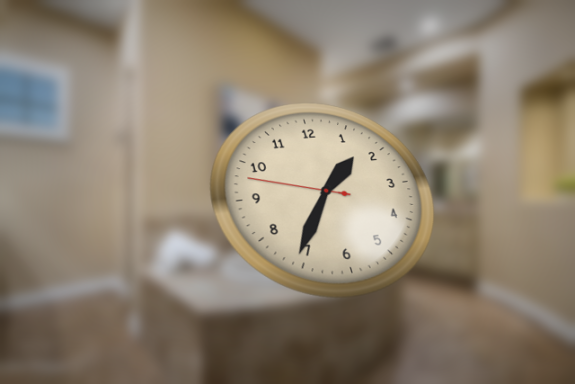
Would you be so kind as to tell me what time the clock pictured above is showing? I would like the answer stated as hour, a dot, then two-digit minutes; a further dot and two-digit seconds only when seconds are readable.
1.35.48
